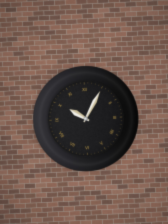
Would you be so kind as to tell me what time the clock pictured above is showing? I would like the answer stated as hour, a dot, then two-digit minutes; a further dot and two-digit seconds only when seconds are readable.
10.05
